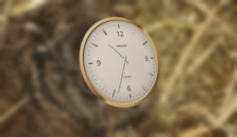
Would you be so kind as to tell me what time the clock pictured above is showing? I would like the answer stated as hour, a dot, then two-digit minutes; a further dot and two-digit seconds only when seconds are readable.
10.34
